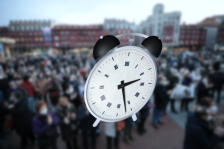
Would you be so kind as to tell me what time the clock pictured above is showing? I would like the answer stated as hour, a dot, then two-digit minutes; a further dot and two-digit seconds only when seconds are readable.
2.27
